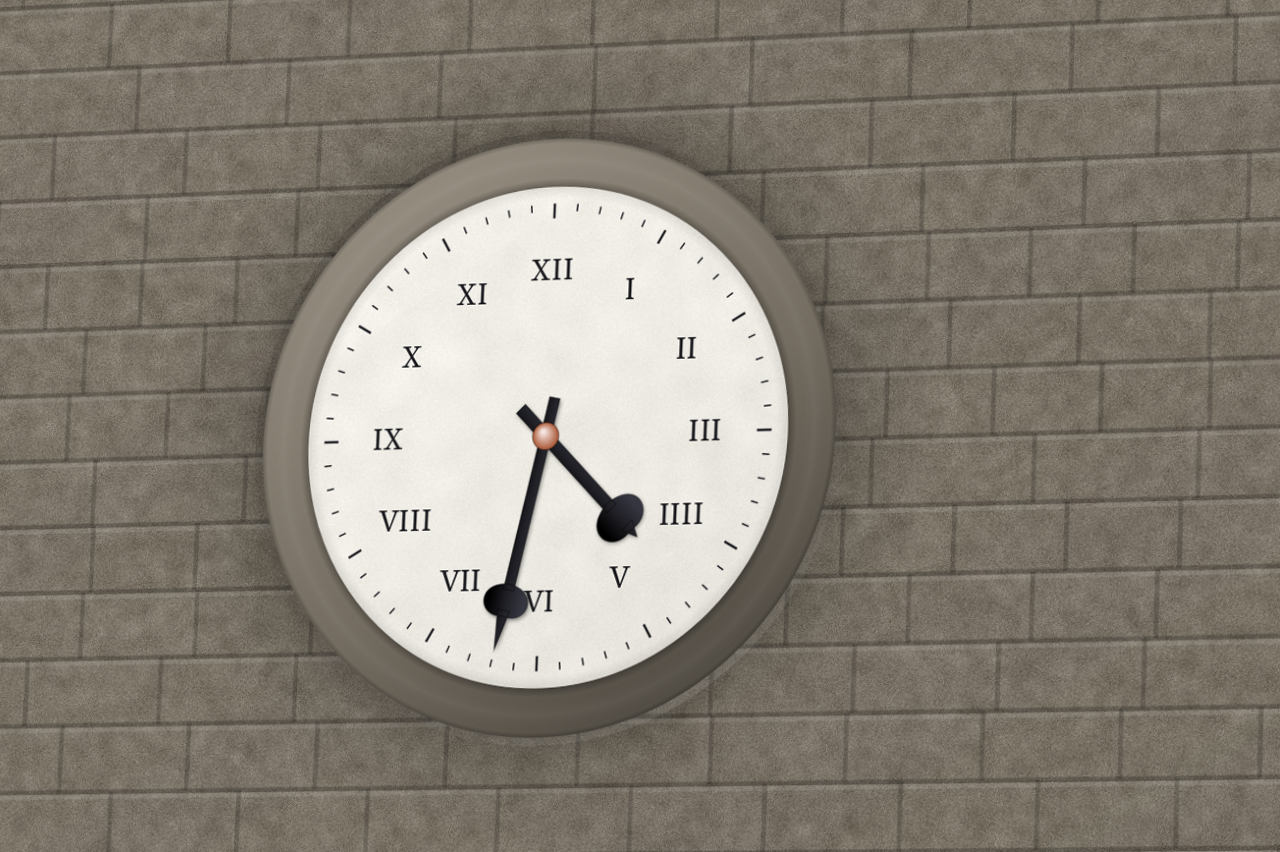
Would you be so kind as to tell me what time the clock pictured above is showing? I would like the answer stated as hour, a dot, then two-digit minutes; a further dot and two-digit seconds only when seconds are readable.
4.32
